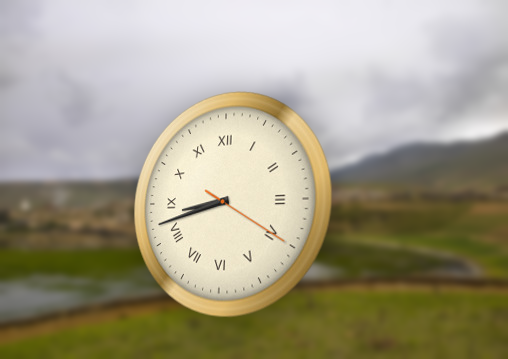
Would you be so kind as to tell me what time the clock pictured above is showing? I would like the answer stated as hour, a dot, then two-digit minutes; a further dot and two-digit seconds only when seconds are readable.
8.42.20
